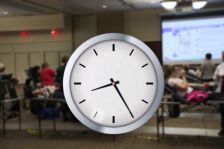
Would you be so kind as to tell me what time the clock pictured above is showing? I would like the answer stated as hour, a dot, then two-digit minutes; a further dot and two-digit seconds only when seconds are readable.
8.25
